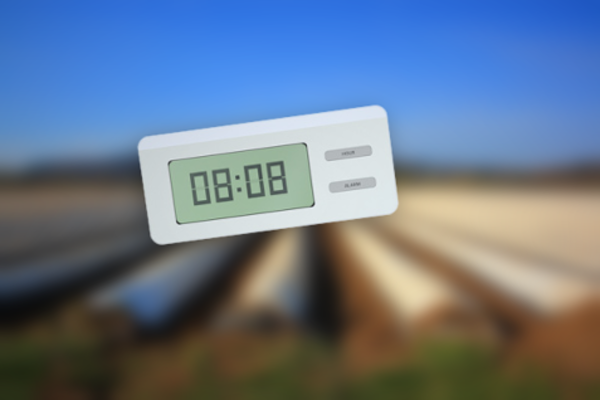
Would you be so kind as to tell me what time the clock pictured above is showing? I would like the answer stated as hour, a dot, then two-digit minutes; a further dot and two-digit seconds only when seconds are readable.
8.08
